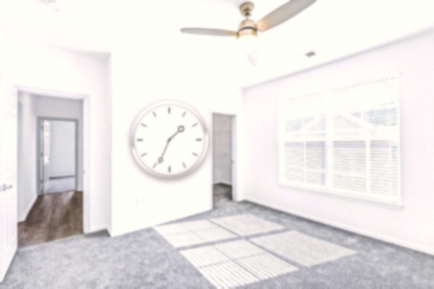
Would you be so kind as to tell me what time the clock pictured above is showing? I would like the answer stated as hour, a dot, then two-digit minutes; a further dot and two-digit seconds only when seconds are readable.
1.34
